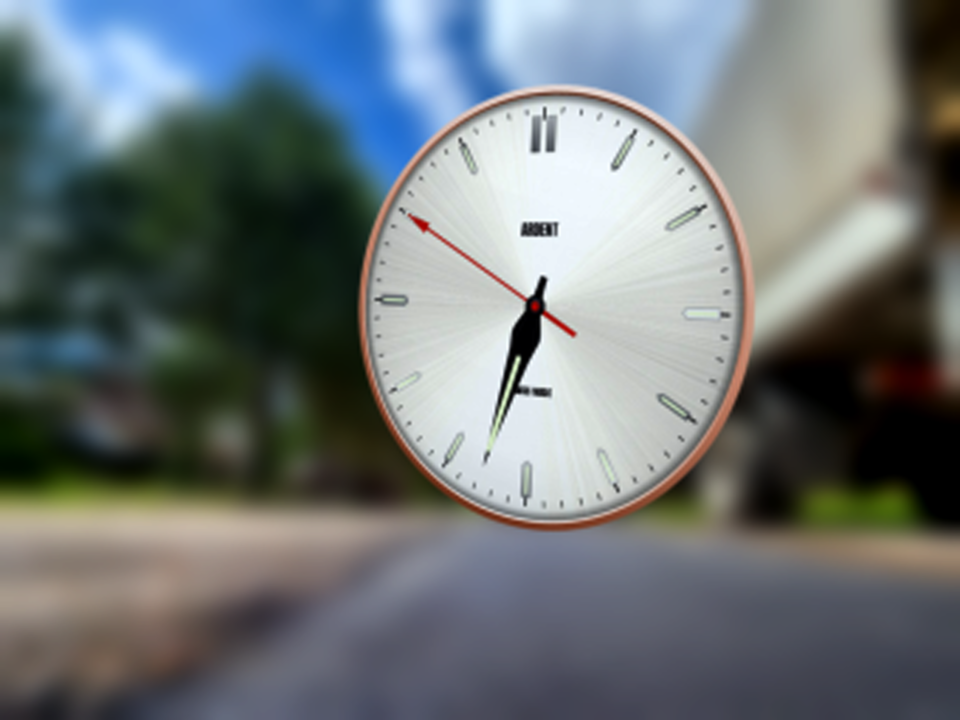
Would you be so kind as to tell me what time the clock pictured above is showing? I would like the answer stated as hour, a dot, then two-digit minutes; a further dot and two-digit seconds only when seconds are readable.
6.32.50
